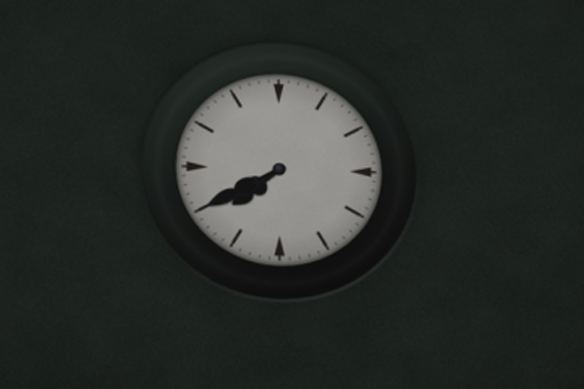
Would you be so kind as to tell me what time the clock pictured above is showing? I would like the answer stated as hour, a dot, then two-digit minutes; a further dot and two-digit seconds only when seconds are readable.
7.40
